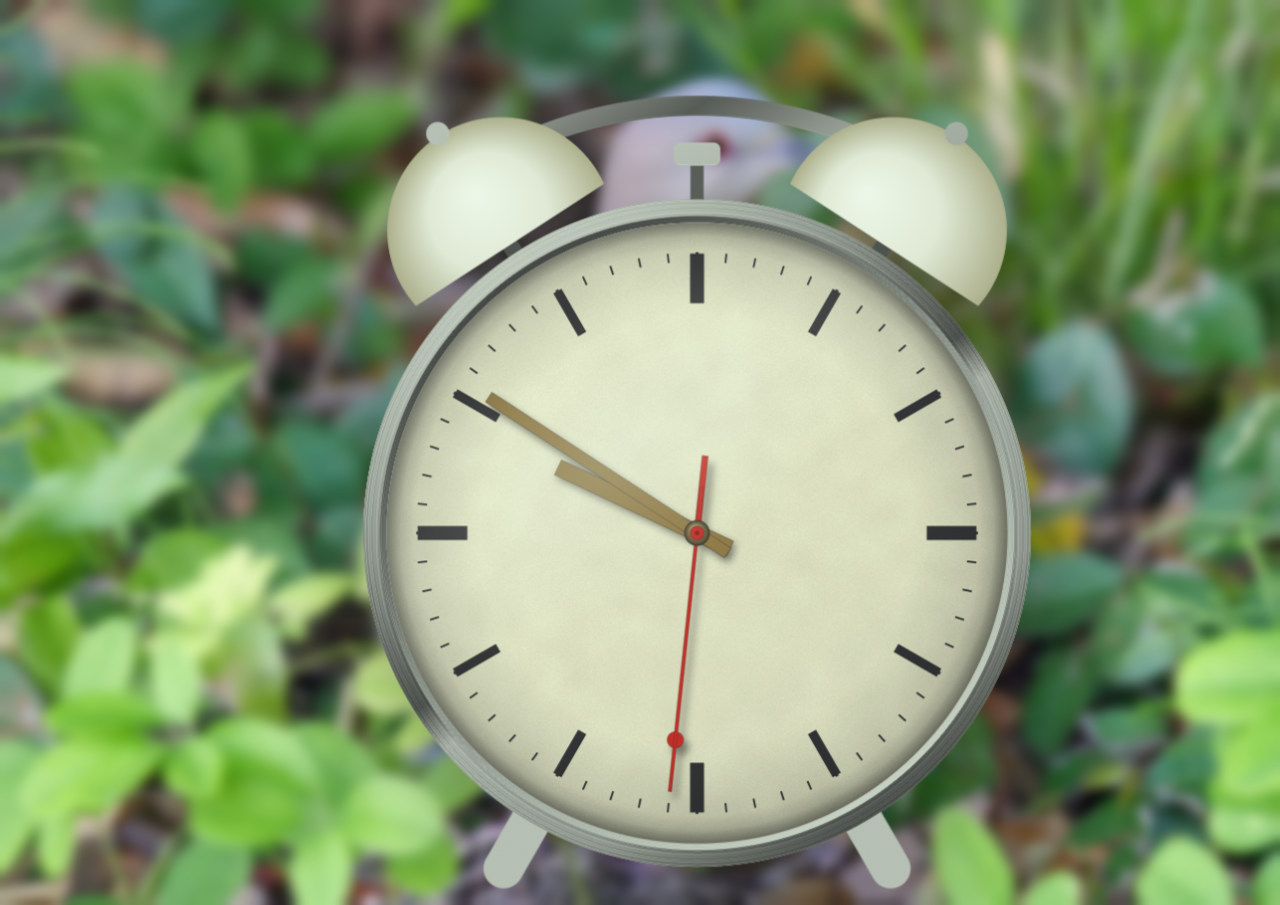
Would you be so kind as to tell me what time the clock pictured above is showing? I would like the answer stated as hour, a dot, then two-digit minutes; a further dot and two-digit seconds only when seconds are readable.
9.50.31
